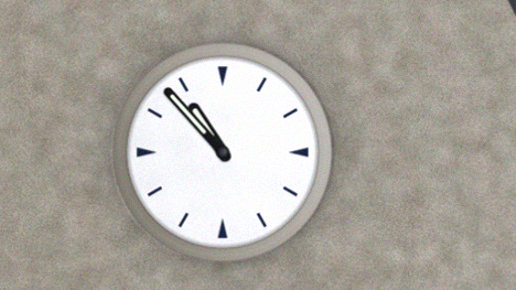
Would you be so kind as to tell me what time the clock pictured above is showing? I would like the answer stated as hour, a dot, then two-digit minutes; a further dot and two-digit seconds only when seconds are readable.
10.53
